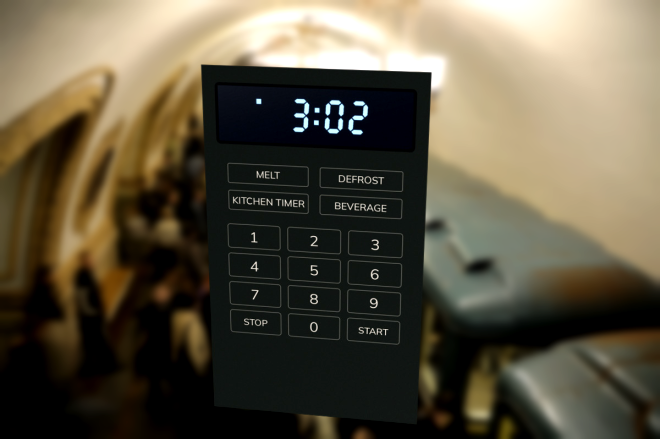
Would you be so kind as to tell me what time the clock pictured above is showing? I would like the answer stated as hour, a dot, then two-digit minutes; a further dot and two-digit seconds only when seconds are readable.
3.02
